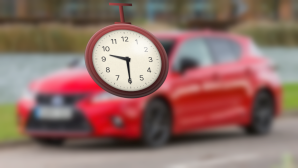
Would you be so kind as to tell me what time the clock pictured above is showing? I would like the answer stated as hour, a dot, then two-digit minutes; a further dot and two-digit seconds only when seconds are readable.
9.30
